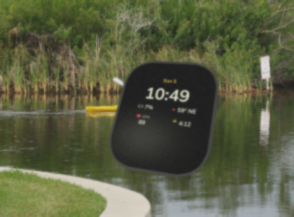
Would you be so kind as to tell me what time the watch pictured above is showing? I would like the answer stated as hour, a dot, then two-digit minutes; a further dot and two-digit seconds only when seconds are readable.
10.49
